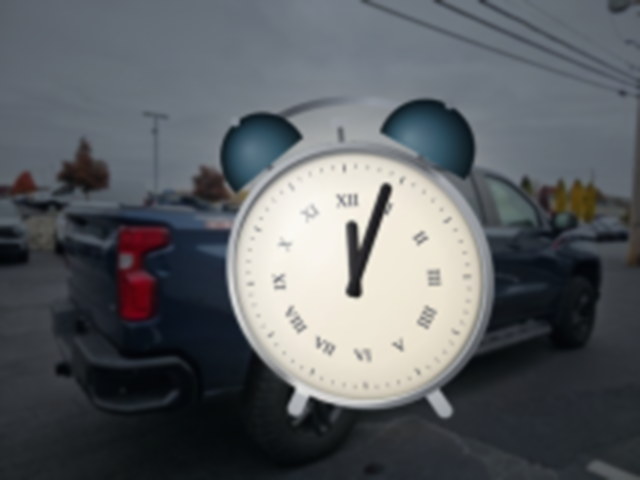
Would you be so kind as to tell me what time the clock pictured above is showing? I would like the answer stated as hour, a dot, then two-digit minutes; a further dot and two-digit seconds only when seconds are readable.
12.04
